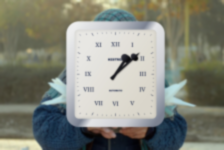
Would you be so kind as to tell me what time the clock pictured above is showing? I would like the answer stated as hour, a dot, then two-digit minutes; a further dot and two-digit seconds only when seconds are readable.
1.08
